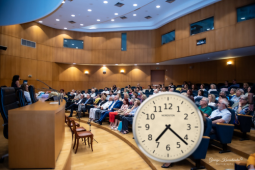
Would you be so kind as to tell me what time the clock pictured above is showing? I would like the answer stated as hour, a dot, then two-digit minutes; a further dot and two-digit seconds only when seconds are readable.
7.22
